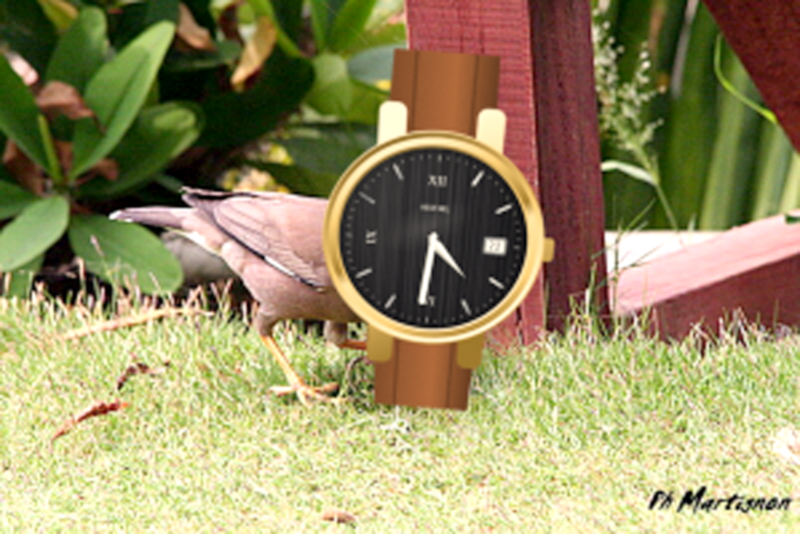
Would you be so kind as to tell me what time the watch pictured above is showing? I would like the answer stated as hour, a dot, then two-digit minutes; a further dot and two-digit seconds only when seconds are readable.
4.31
